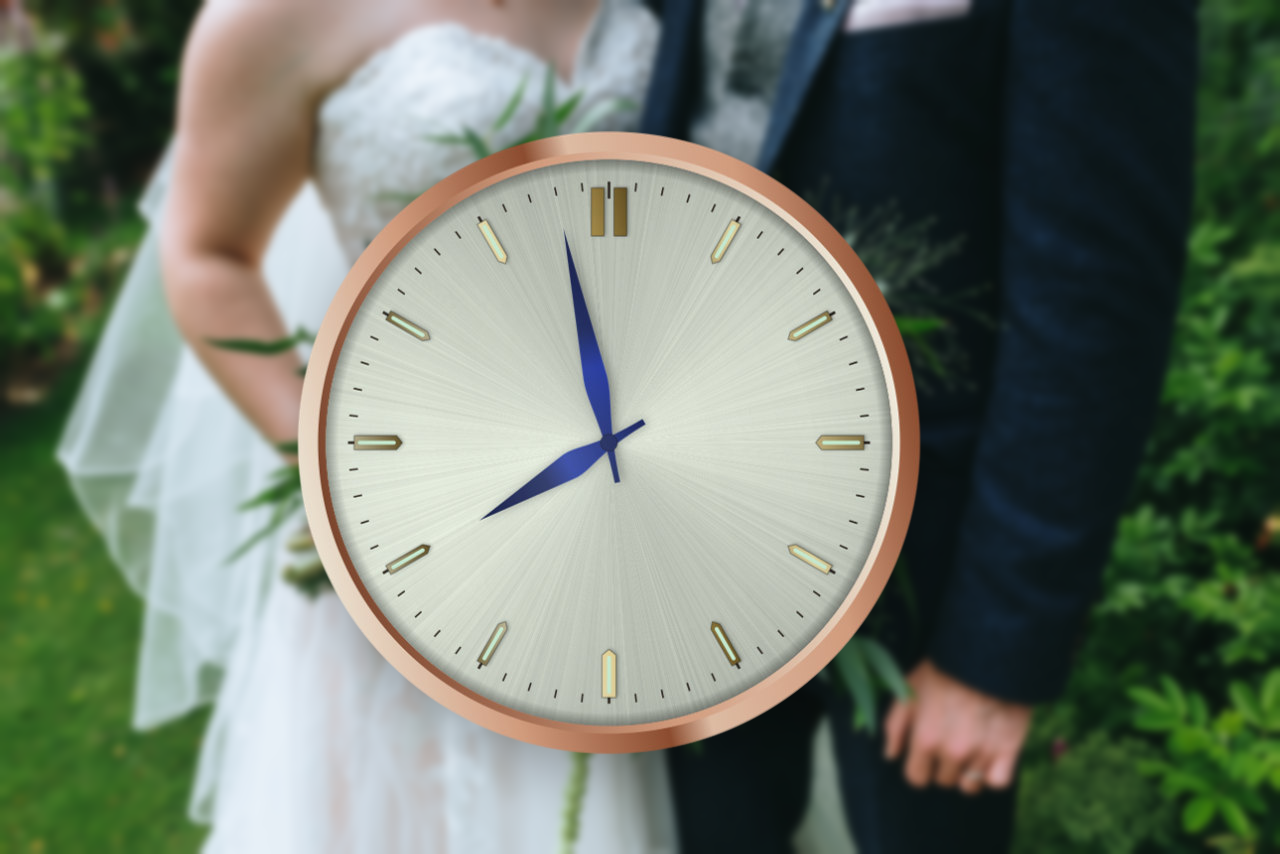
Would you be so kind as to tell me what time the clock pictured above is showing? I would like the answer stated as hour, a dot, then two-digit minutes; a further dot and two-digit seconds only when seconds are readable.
7.58
